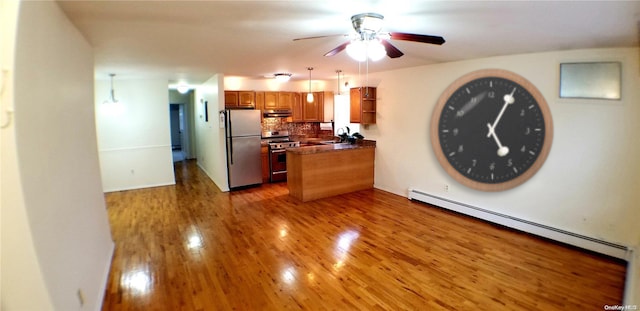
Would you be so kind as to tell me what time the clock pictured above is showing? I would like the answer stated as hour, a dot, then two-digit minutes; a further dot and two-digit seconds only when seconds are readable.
5.05
